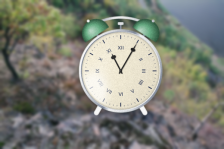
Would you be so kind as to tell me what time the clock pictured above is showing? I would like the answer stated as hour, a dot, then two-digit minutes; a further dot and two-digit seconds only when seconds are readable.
11.05
